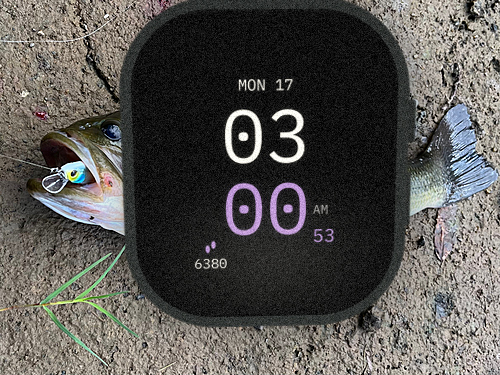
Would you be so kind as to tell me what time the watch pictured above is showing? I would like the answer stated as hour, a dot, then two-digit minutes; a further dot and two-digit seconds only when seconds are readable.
3.00.53
